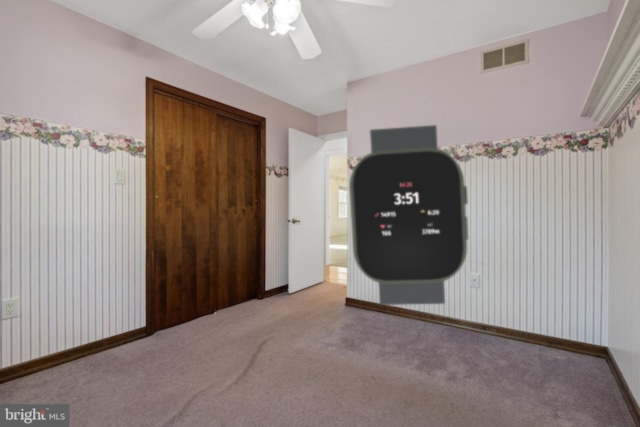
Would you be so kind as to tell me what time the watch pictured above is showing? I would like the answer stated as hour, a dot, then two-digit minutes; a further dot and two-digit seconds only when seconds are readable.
3.51
